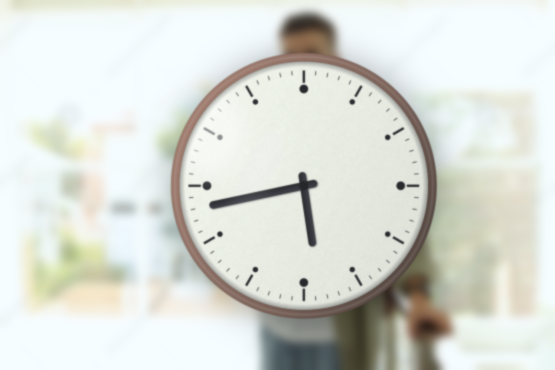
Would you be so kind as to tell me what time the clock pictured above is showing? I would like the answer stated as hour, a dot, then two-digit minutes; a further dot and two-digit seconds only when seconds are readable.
5.43
